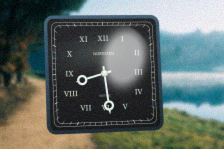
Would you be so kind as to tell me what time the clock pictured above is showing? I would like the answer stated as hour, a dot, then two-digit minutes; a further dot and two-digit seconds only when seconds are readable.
8.29
